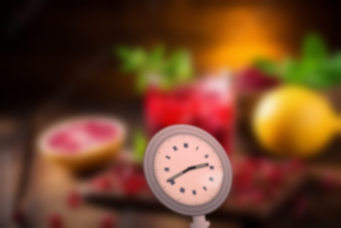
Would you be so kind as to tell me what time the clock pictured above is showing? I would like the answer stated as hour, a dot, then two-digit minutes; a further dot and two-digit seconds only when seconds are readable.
2.41
